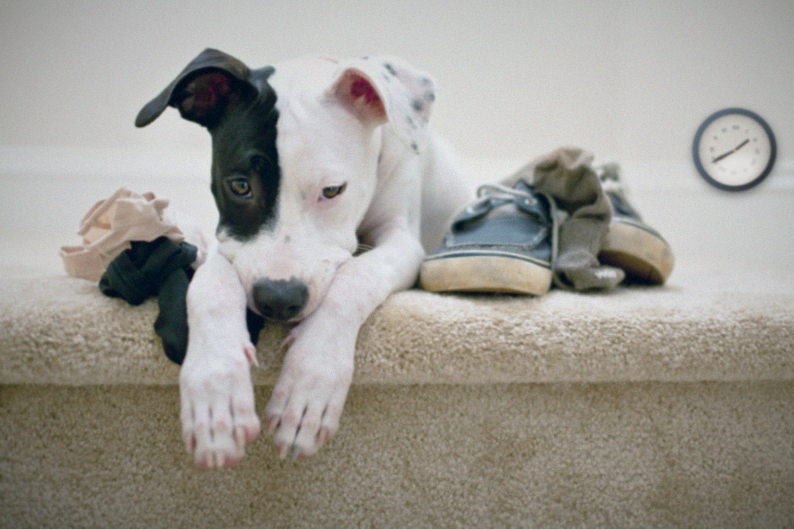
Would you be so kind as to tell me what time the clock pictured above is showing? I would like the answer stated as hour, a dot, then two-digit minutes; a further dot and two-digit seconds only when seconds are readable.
1.40
